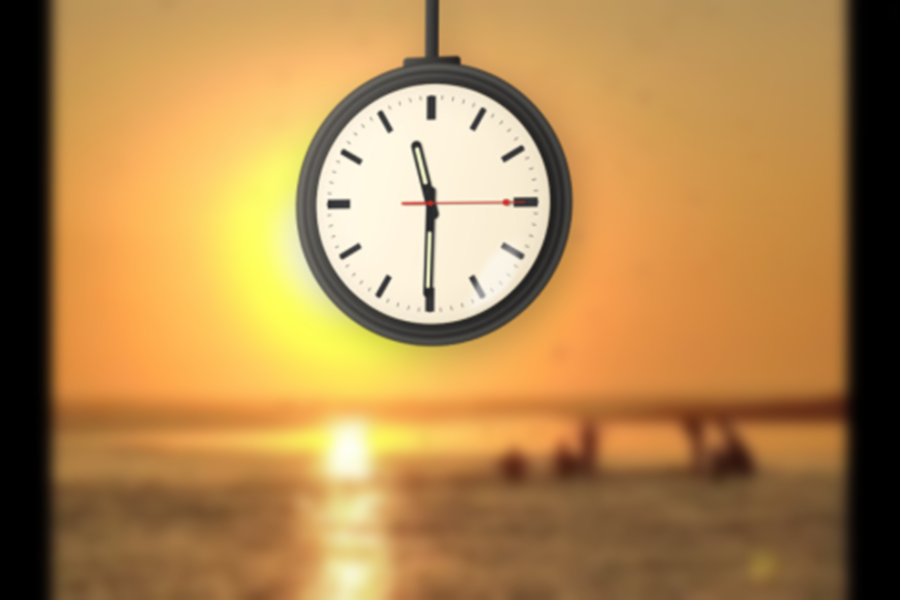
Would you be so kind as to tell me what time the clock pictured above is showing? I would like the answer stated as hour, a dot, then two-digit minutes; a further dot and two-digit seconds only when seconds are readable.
11.30.15
